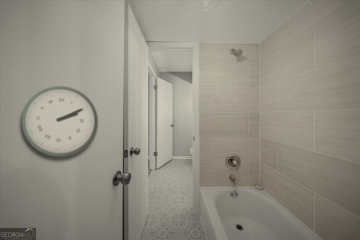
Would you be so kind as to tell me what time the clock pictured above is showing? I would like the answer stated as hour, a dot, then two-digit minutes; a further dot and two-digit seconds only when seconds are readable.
2.10
